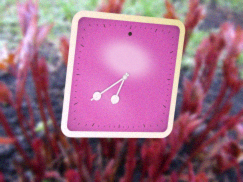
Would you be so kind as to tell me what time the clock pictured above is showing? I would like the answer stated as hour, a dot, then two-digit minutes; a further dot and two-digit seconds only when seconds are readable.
6.39
